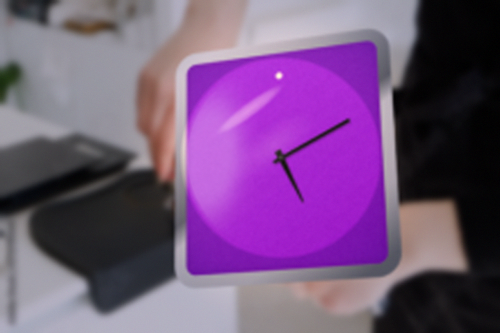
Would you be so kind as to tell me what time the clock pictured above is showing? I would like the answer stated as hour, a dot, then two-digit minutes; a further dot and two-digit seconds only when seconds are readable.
5.11
